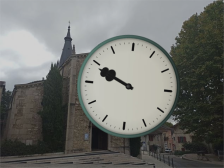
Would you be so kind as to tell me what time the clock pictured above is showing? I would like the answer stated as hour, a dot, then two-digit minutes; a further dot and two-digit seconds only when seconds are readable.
9.49
